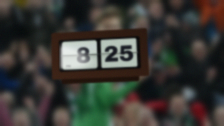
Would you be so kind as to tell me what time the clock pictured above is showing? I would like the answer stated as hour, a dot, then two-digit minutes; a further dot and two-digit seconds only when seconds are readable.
8.25
